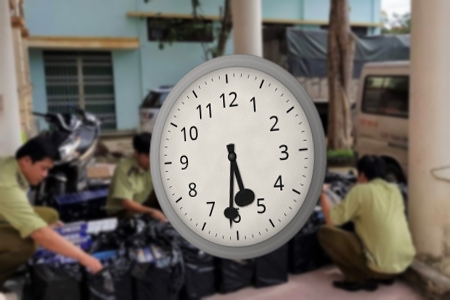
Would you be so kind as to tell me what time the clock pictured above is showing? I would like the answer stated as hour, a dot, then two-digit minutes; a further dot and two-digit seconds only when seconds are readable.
5.31
